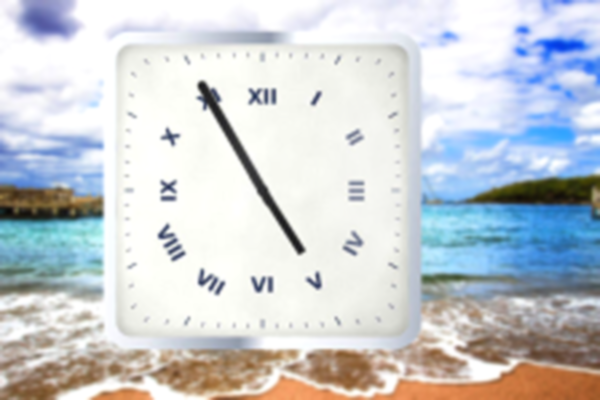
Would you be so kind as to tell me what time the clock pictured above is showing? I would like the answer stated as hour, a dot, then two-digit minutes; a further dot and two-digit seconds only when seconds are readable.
4.55
